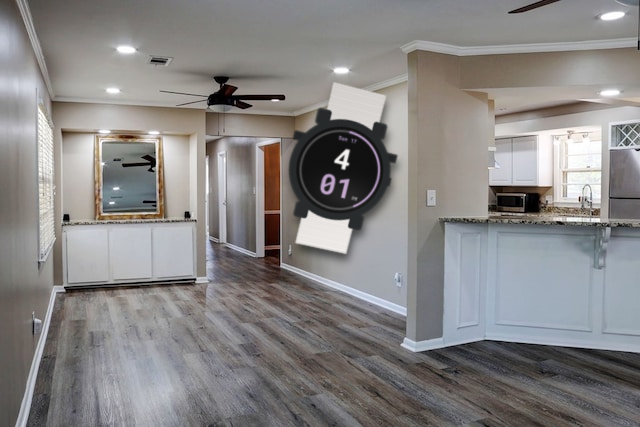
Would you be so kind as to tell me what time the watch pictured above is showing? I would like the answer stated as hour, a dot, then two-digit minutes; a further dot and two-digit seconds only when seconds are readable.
4.01
